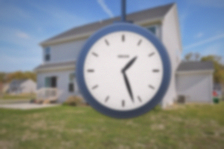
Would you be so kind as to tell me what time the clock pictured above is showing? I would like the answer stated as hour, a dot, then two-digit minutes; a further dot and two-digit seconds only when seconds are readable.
1.27
